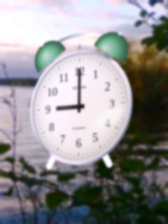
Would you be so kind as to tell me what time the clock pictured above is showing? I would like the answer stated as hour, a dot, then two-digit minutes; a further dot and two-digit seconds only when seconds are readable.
9.00
